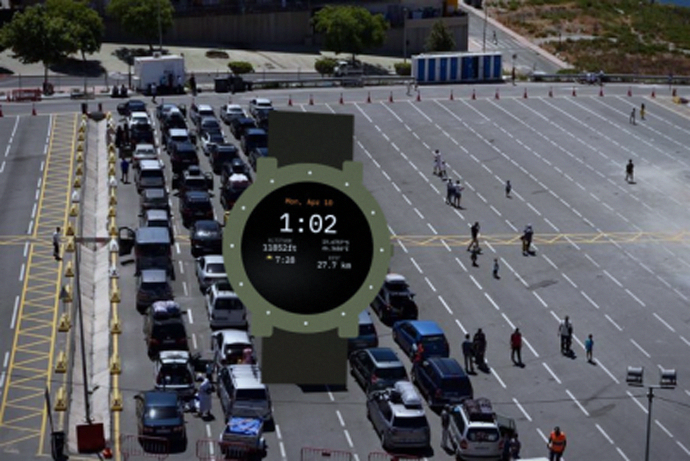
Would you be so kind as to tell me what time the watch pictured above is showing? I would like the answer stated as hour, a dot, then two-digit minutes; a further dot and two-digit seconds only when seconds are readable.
1.02
